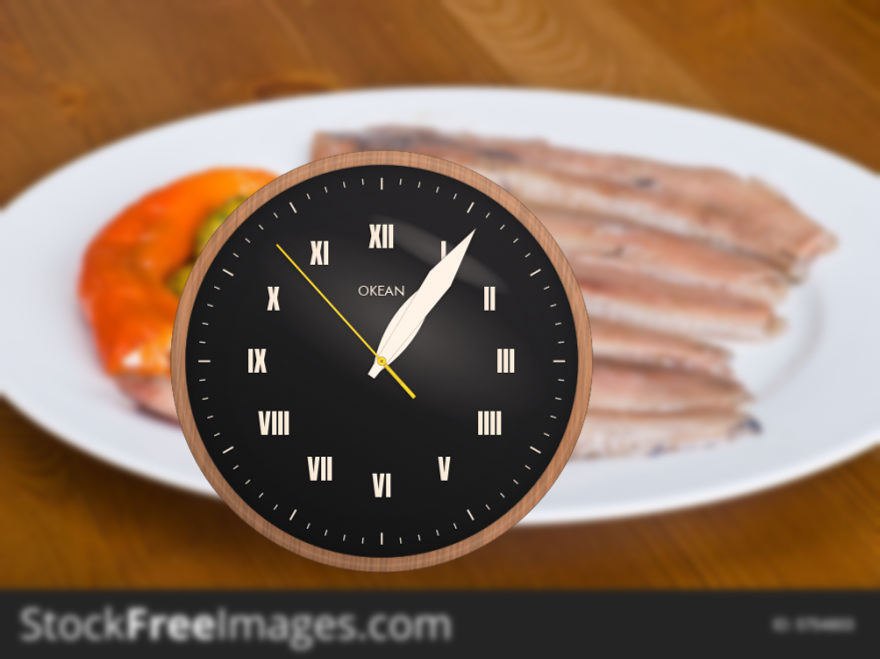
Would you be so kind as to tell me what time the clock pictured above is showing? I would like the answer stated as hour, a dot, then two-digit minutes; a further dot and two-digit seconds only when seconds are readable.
1.05.53
